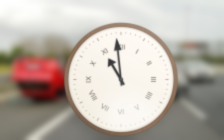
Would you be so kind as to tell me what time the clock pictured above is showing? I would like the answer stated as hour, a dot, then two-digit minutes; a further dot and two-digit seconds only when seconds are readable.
10.59
